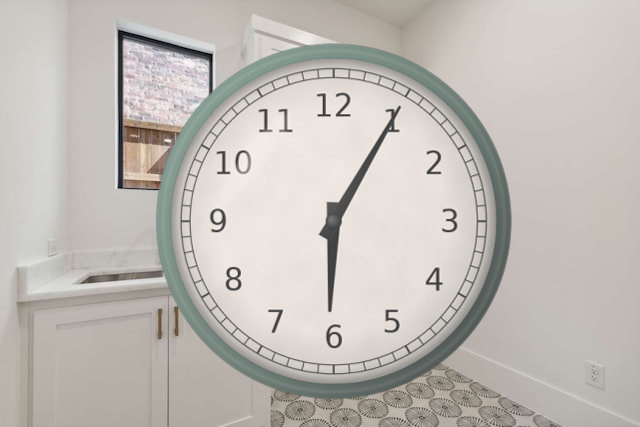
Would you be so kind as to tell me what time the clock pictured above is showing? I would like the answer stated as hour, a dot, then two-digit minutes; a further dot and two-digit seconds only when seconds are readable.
6.05
